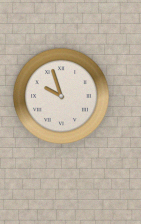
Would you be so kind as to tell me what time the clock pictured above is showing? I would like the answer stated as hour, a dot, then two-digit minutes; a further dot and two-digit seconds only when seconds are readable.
9.57
